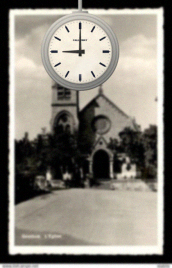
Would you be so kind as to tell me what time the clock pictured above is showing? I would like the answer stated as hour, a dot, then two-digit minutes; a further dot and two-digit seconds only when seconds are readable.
9.00
